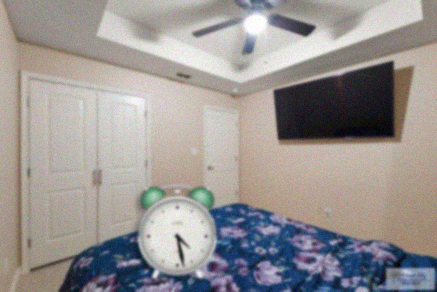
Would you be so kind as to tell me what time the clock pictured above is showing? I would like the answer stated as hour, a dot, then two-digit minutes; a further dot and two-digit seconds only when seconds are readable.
4.28
